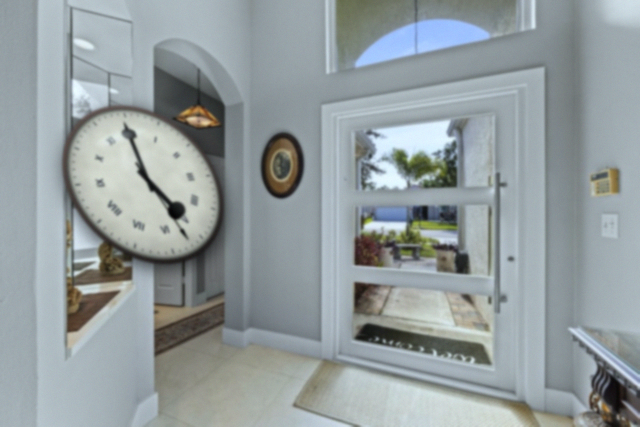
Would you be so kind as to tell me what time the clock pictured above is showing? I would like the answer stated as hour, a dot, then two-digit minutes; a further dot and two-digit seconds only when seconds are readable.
4.59.27
